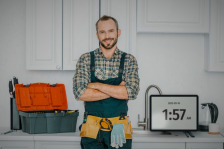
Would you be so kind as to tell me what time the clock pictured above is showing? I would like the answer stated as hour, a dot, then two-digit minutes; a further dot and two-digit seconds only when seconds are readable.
1.57
